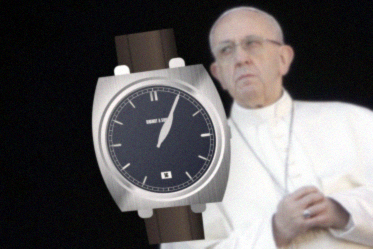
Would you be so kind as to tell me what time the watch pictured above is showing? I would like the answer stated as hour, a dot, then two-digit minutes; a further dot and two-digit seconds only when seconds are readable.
1.05
